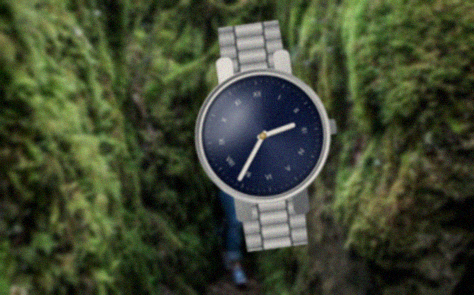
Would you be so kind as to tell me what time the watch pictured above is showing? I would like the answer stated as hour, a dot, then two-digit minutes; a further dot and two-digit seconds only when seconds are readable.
2.36
